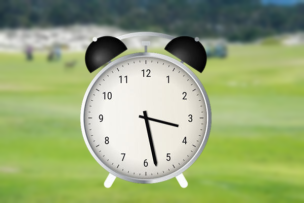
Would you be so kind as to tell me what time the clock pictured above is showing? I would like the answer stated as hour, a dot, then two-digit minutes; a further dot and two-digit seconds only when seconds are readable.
3.28
